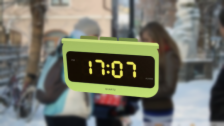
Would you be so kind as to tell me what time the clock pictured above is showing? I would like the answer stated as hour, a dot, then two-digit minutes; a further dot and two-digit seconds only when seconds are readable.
17.07
